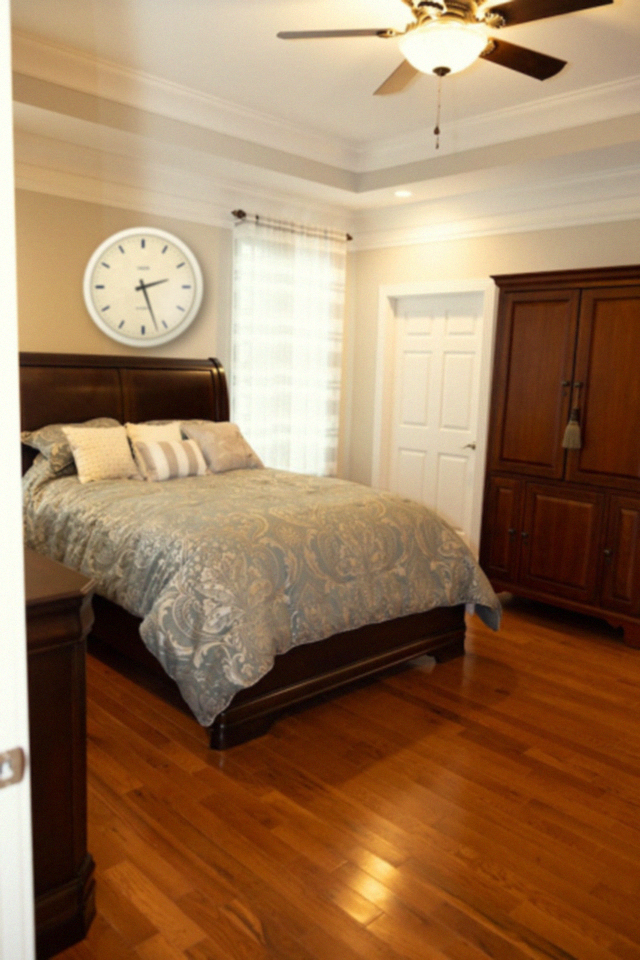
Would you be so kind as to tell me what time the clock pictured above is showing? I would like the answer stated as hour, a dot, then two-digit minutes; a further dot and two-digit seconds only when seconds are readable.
2.27
